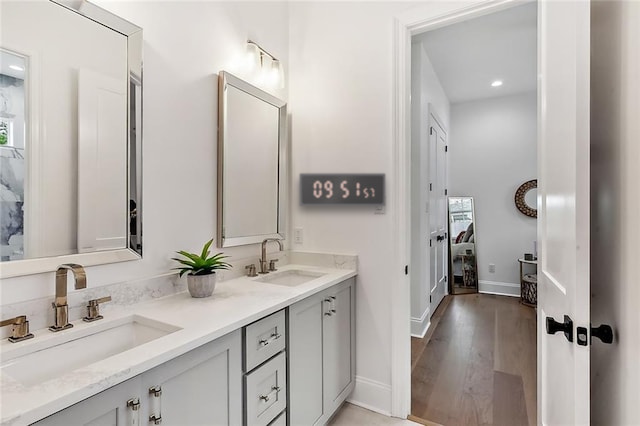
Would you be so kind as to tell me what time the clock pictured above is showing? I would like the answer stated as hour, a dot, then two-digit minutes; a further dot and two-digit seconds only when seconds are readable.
9.51.57
